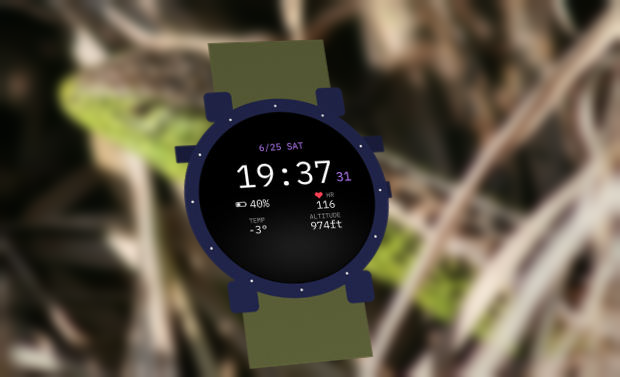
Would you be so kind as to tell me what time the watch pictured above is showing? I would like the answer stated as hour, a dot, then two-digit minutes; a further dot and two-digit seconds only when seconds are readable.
19.37.31
